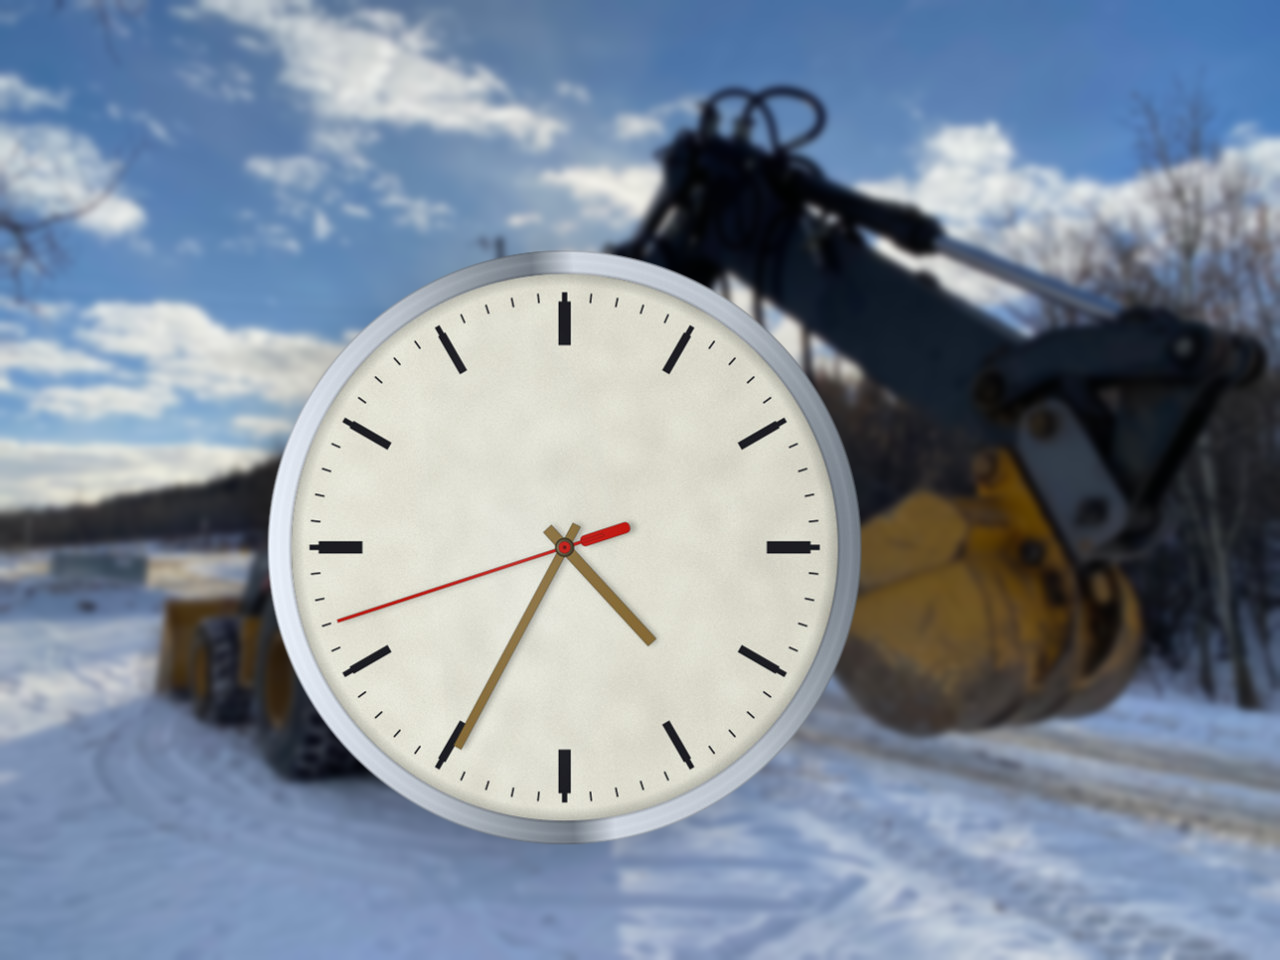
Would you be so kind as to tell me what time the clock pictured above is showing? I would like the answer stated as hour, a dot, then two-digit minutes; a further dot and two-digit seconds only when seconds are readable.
4.34.42
